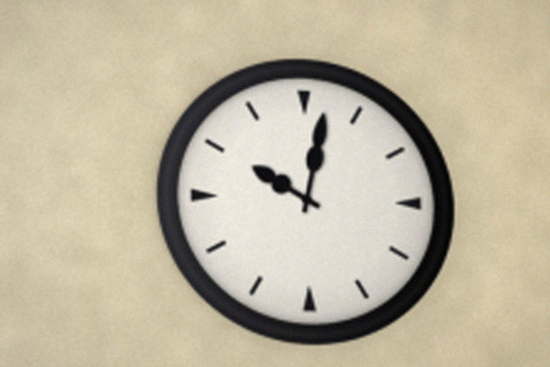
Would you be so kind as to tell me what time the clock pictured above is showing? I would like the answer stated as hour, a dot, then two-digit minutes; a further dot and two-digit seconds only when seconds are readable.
10.02
